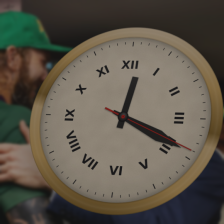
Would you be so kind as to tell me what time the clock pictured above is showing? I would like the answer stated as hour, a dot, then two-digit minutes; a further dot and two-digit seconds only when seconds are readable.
12.19.19
